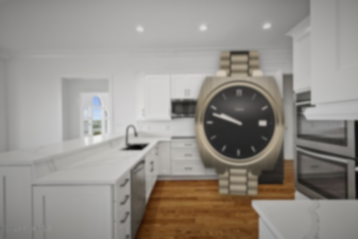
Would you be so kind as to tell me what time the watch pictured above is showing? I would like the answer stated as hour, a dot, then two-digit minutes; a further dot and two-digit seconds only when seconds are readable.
9.48
